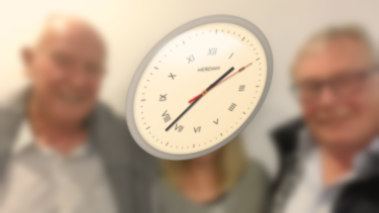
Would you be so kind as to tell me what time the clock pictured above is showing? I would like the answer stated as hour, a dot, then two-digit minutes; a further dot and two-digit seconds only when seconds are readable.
1.37.10
